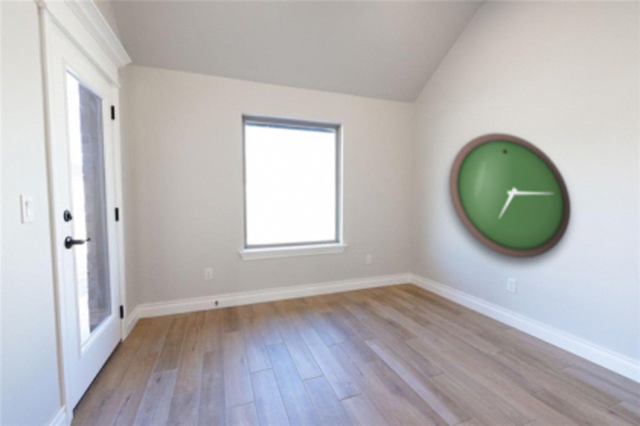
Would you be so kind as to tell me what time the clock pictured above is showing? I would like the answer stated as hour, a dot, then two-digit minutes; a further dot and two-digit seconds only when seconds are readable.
7.15
